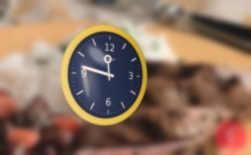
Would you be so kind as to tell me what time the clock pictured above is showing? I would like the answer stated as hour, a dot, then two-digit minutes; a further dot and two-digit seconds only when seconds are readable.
11.47
